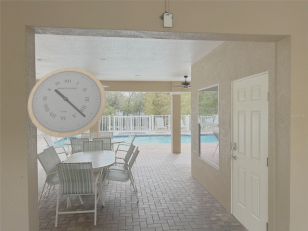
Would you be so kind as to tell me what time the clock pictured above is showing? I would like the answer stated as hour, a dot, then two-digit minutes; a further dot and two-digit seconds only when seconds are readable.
10.22
